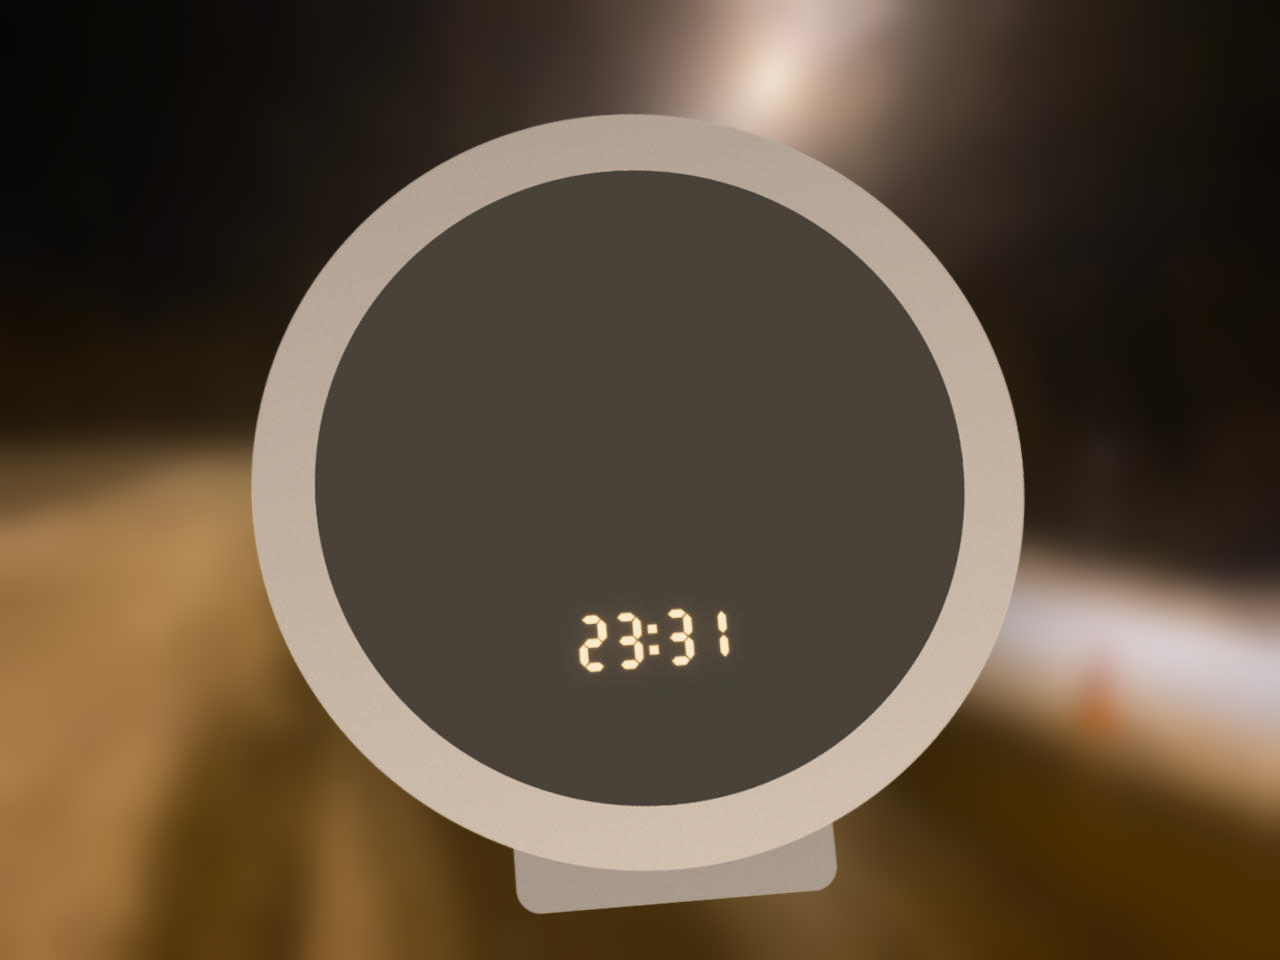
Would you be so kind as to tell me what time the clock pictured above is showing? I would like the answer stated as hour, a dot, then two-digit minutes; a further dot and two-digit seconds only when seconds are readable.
23.31
